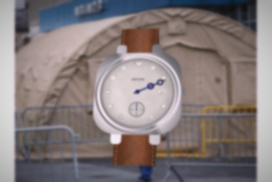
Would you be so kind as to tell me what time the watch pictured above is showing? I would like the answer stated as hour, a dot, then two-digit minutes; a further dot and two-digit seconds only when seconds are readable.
2.11
